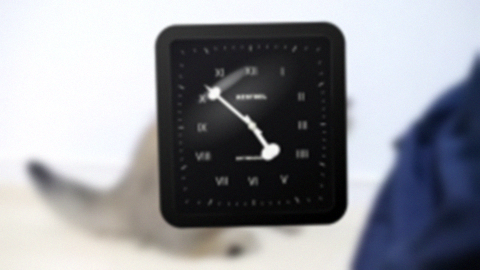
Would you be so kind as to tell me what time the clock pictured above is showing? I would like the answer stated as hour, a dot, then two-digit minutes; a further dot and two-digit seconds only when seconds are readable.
4.52
